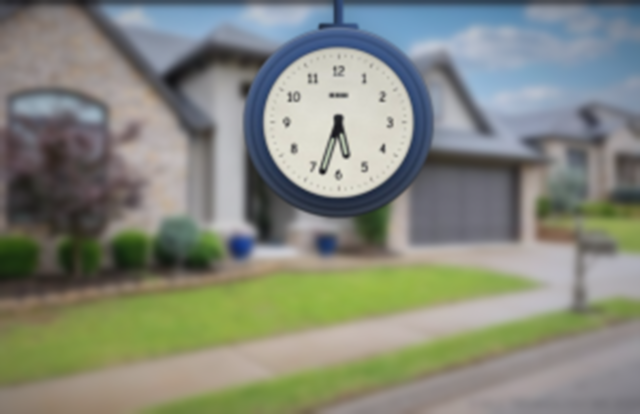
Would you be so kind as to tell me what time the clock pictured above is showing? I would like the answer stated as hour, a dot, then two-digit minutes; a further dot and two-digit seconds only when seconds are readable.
5.33
